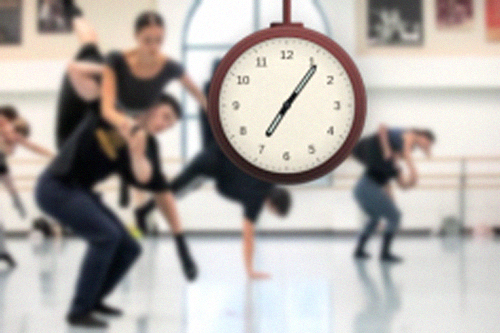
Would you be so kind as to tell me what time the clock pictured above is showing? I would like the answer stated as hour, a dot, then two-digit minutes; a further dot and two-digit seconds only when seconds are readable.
7.06
